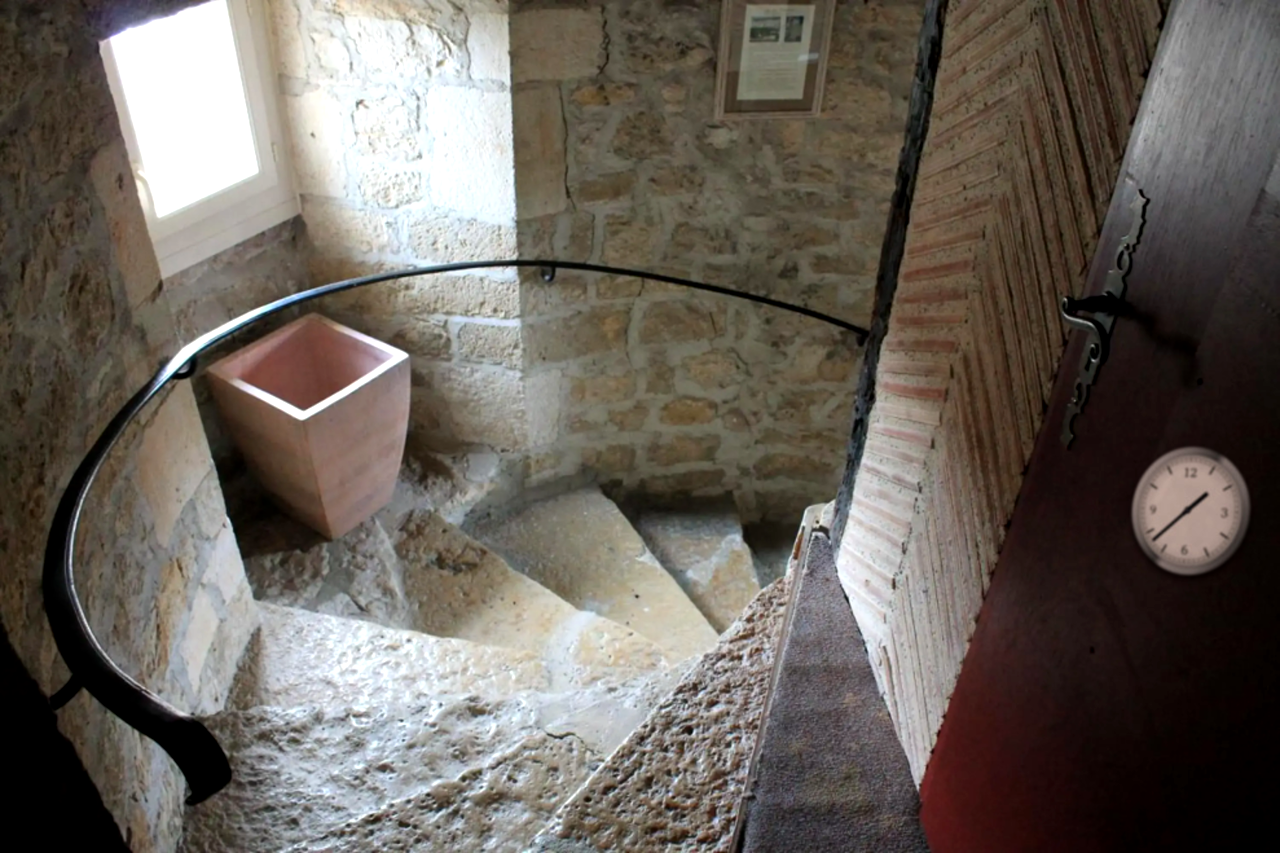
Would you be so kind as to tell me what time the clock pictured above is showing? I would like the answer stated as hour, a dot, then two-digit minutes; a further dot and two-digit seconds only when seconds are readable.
1.38
